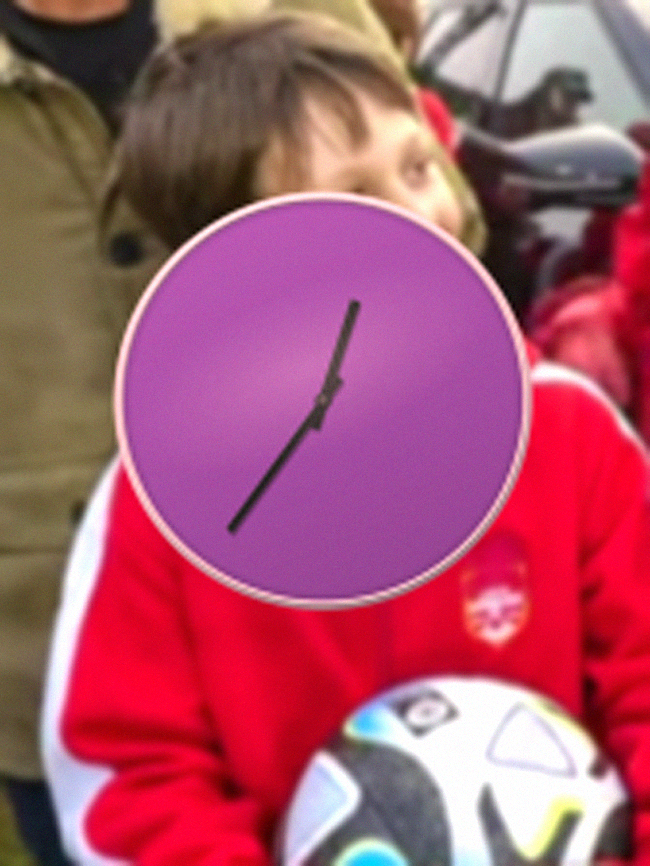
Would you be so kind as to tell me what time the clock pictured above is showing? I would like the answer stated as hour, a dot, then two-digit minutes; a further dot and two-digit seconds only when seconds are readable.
12.36
